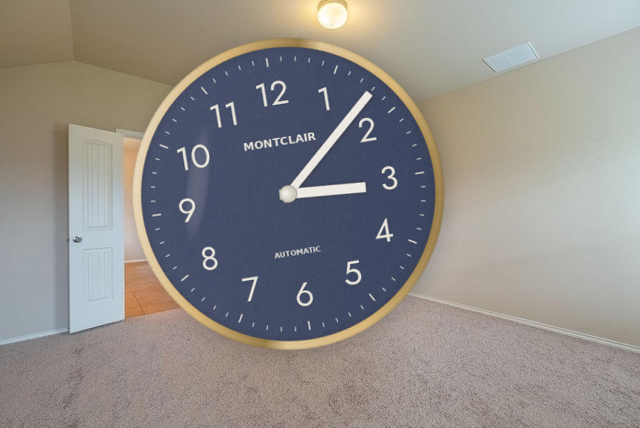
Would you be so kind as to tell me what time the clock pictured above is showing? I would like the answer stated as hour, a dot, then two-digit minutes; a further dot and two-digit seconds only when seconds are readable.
3.08
